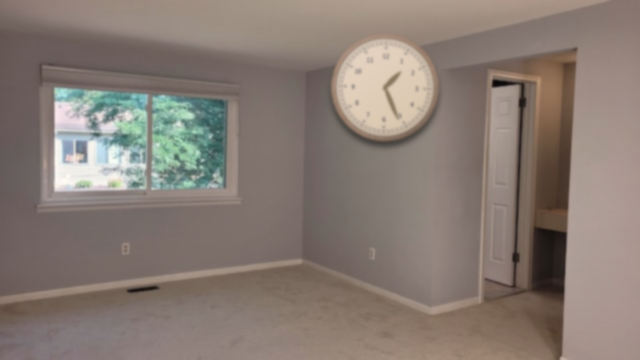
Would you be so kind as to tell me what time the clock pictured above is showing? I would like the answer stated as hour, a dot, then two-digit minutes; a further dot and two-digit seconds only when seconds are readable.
1.26
